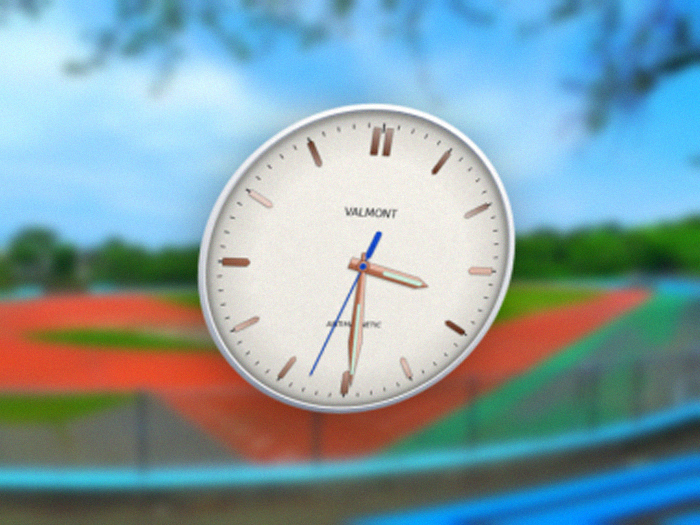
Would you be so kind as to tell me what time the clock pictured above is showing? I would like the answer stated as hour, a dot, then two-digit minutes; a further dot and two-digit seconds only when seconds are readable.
3.29.33
